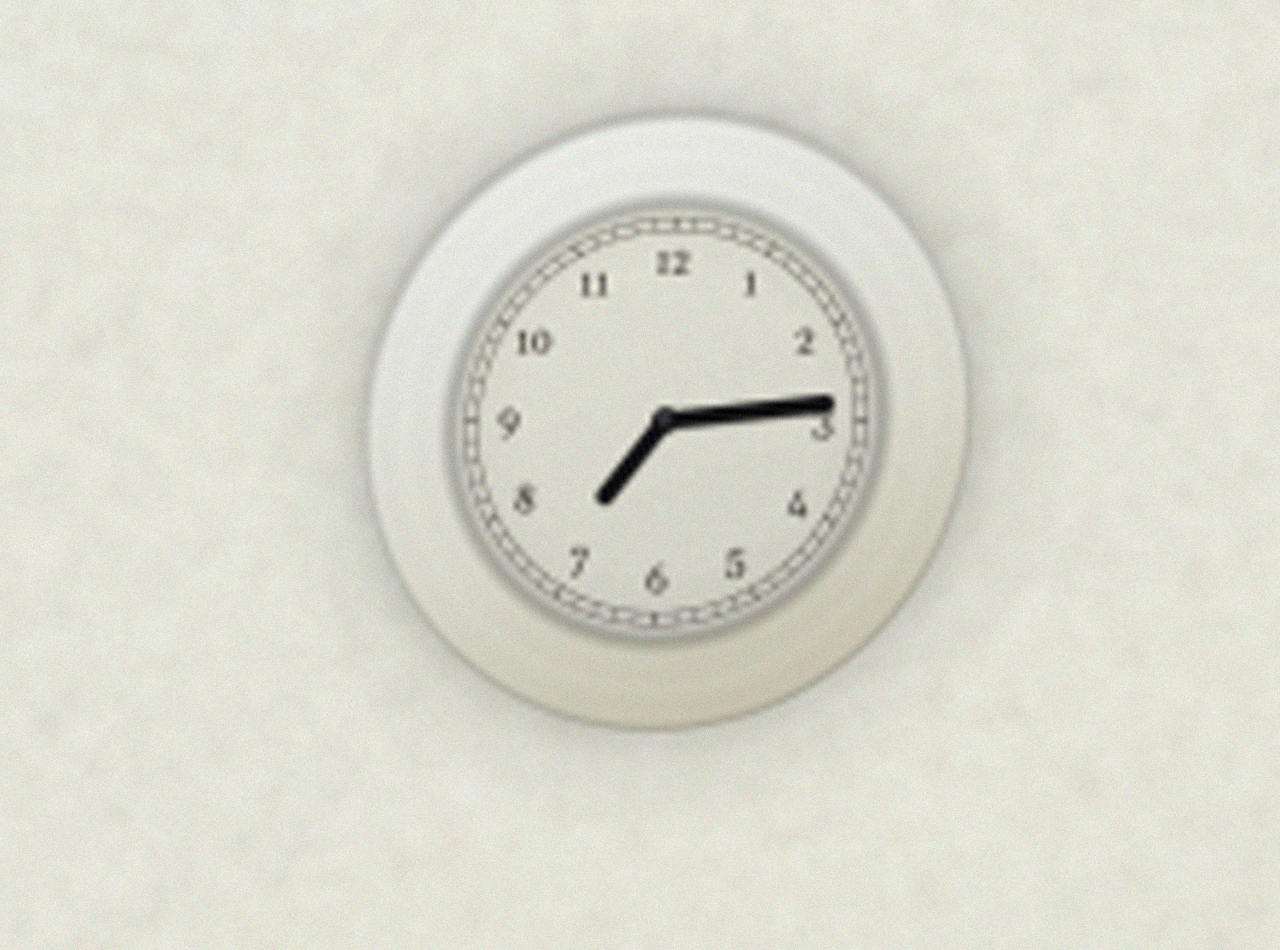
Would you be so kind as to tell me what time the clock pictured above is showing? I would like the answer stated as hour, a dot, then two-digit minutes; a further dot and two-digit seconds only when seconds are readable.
7.14
